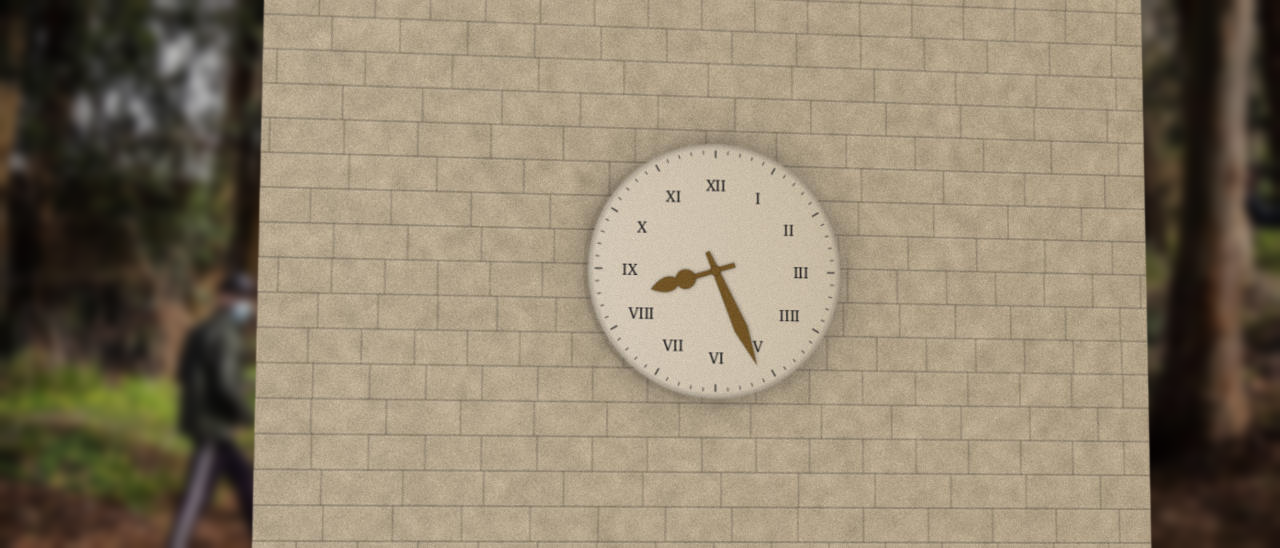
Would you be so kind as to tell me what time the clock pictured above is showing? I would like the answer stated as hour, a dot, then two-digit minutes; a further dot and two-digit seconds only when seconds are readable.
8.26
